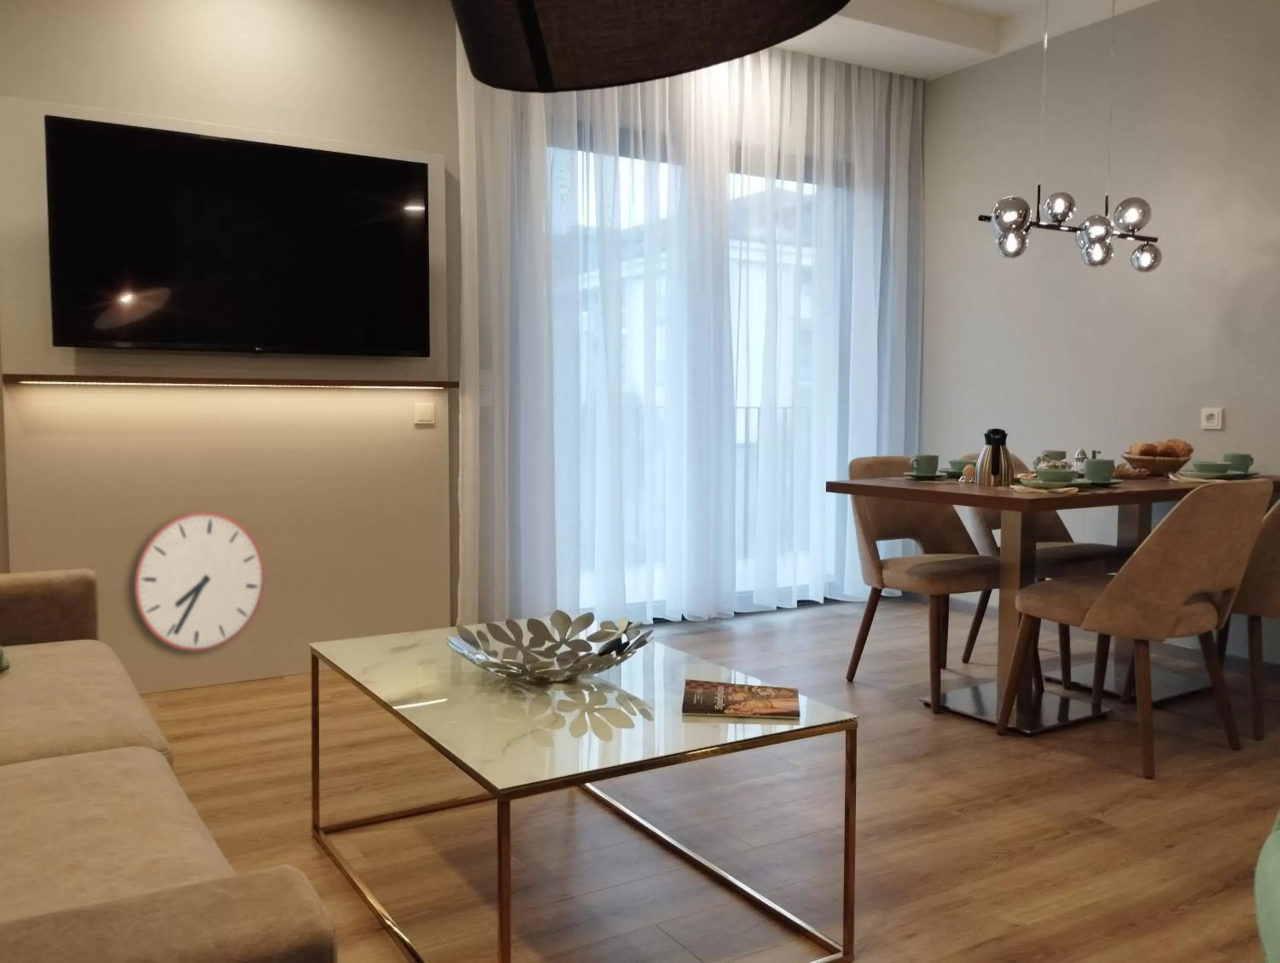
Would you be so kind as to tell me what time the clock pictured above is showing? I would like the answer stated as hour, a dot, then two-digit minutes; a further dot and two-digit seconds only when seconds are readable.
7.34
